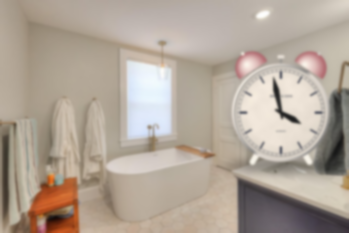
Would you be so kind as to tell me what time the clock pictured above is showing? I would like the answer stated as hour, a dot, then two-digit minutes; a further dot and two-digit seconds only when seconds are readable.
3.58
